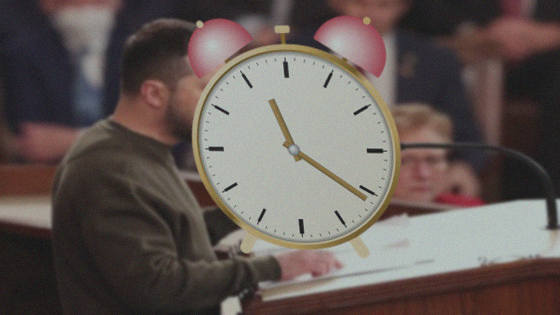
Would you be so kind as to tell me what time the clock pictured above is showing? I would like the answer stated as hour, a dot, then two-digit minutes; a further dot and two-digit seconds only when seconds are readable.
11.21
